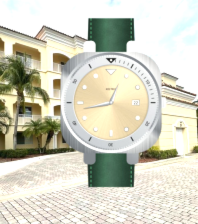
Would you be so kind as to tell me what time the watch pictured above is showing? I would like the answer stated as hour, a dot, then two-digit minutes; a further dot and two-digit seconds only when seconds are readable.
12.43
